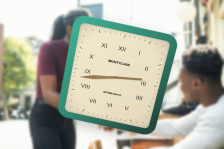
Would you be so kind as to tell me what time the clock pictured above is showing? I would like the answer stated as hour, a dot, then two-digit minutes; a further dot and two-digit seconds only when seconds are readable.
2.43
